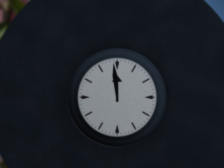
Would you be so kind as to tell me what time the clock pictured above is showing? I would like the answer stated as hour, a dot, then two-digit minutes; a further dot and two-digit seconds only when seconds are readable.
11.59
